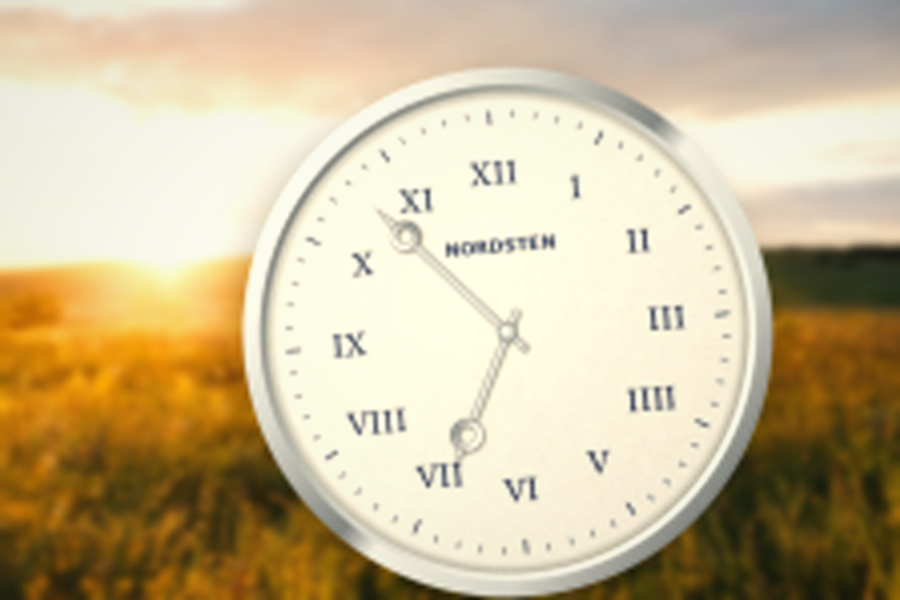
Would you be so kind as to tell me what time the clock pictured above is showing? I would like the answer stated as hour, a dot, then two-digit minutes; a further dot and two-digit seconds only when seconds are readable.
6.53
